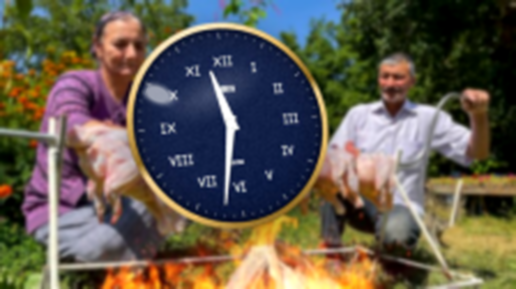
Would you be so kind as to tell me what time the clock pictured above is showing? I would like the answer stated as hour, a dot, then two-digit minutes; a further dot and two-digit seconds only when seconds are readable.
11.32
